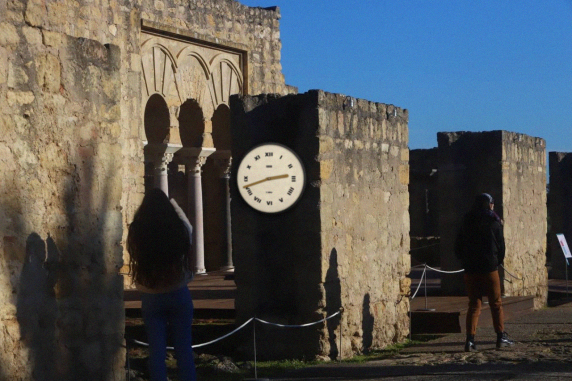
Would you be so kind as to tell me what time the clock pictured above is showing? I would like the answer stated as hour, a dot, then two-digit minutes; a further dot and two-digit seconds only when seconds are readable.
2.42
